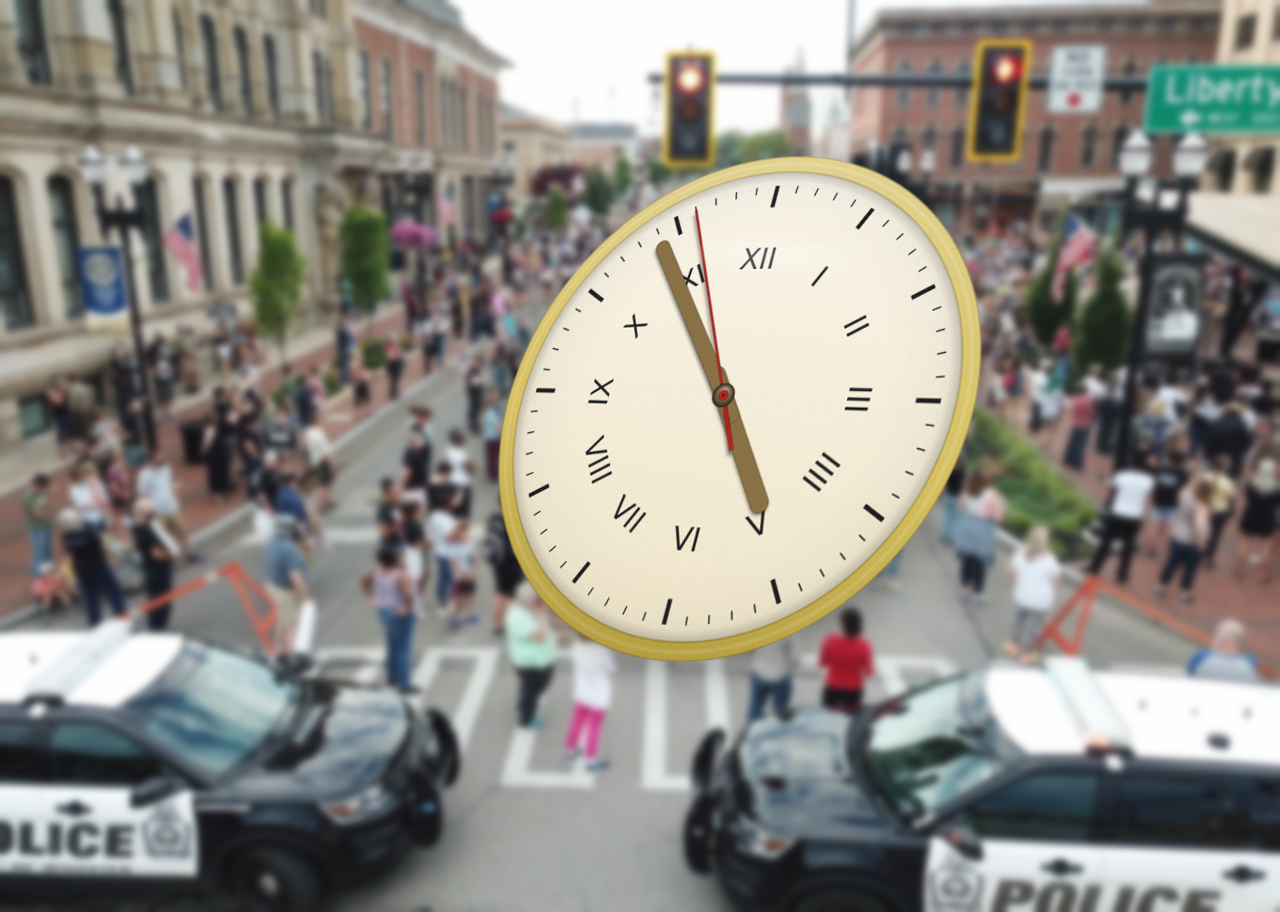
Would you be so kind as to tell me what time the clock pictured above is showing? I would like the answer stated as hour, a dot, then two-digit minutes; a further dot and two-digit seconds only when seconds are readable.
4.53.56
